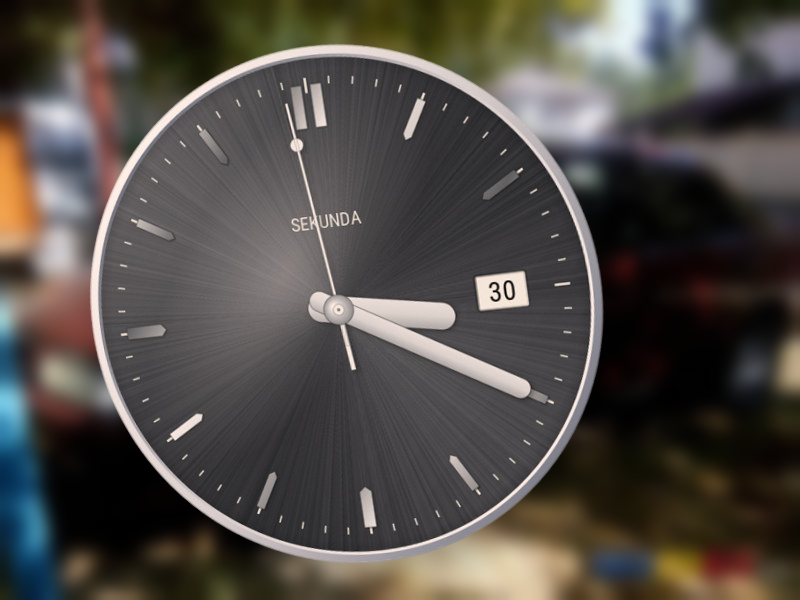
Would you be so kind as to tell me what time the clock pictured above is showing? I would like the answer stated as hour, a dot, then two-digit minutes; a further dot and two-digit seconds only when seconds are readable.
3.19.59
